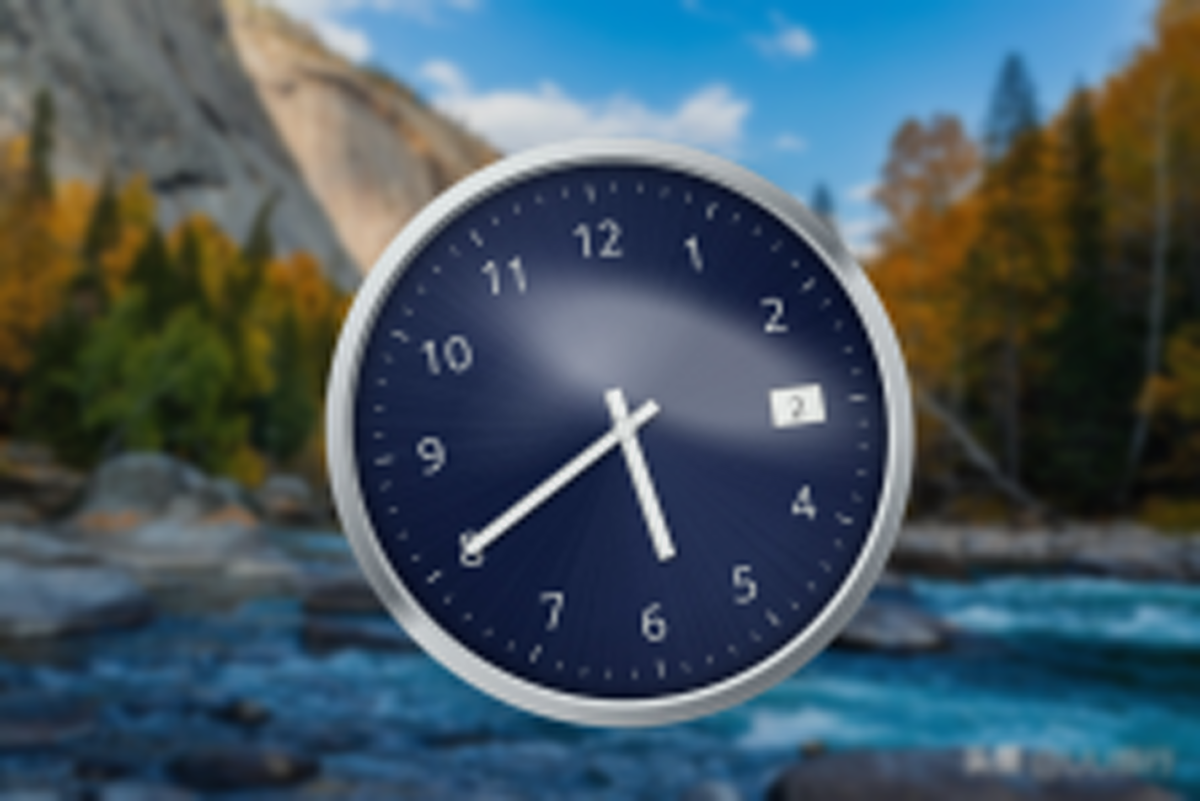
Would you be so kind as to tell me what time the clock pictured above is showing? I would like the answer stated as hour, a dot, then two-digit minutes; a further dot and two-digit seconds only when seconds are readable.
5.40
